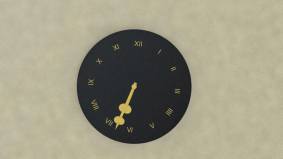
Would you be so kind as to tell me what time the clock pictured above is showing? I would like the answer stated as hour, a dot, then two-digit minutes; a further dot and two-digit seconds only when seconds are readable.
6.33
